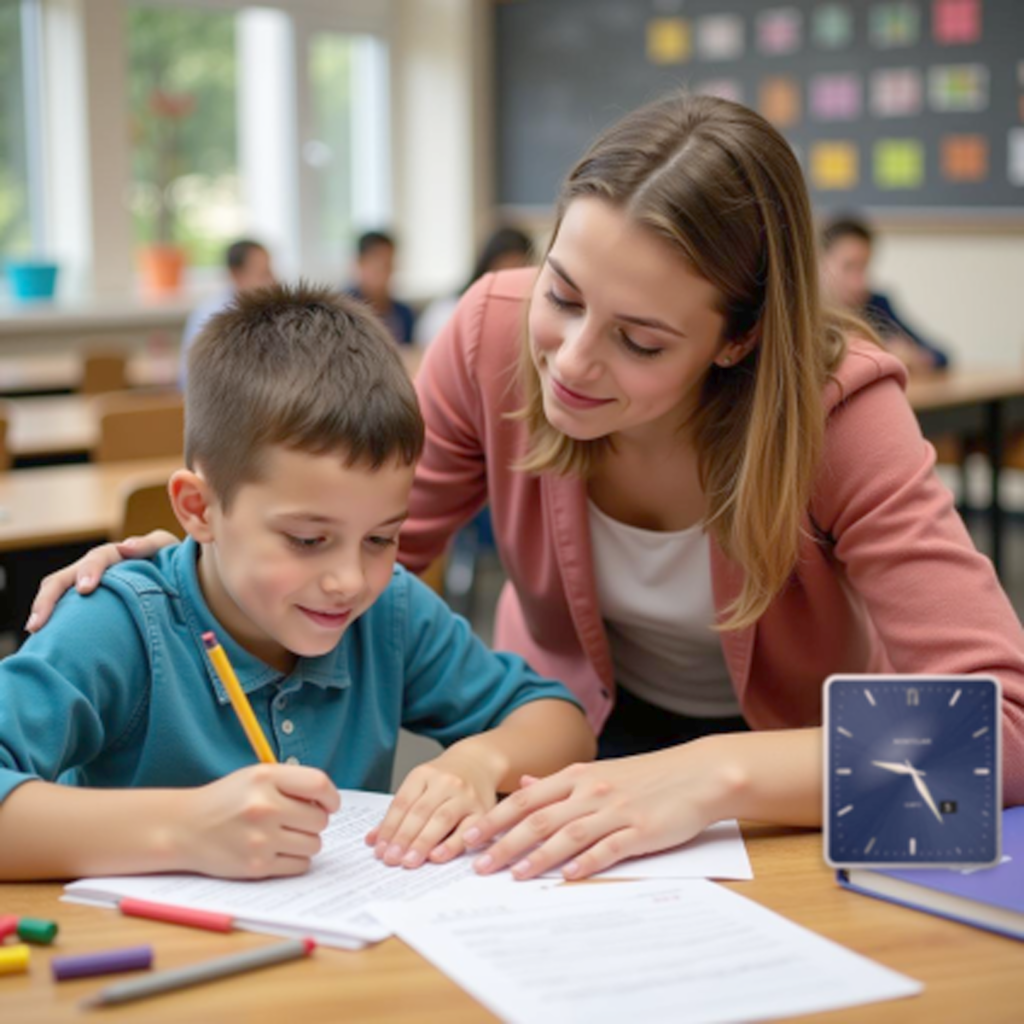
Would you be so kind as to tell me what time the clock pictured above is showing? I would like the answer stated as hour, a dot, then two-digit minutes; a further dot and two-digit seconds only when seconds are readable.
9.25
